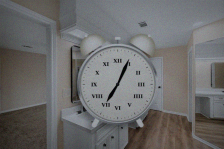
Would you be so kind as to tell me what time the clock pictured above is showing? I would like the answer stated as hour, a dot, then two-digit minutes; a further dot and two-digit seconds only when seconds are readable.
7.04
